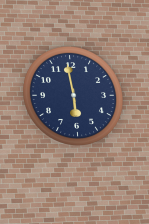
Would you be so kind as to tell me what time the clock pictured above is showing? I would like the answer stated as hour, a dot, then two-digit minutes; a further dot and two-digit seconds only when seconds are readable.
5.59
